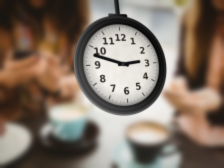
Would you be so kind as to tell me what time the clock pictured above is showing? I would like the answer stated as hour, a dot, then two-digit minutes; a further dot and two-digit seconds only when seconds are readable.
2.48
